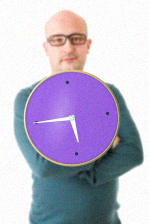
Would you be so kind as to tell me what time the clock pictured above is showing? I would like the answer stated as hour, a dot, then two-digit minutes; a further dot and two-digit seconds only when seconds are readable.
5.45
